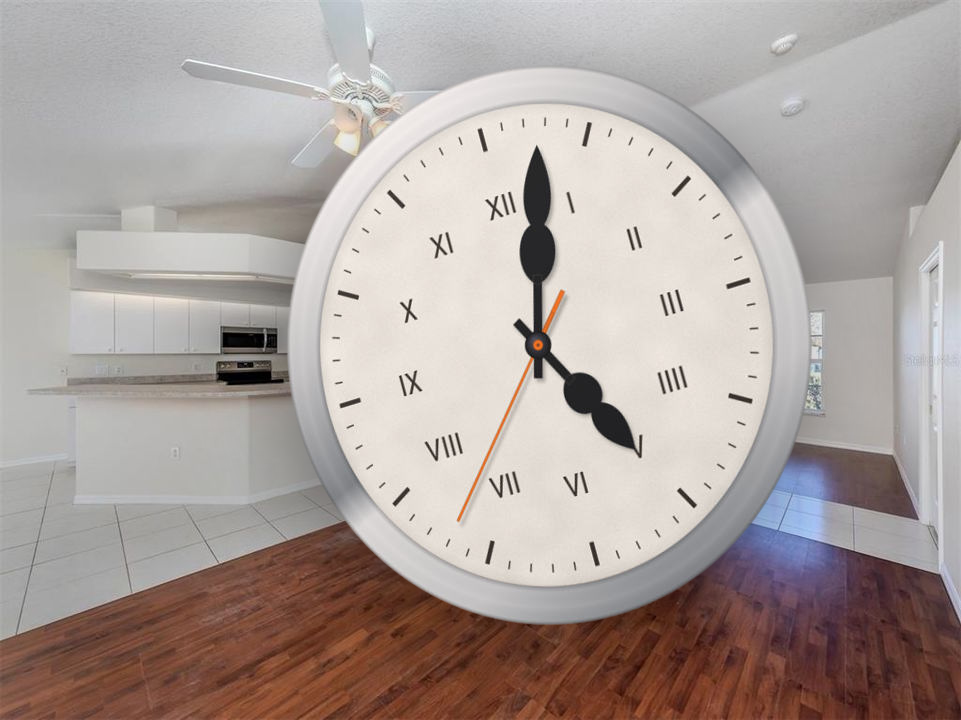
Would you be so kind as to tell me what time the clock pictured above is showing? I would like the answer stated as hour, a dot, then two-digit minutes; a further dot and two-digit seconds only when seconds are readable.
5.02.37
